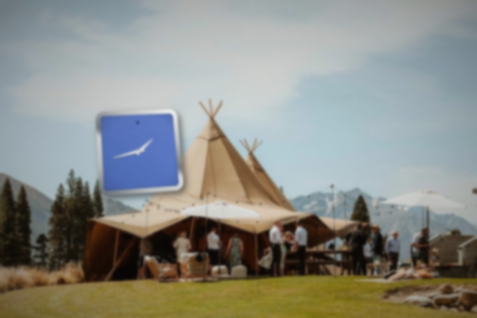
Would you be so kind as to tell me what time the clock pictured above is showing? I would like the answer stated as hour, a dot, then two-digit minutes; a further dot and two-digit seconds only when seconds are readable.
1.43
